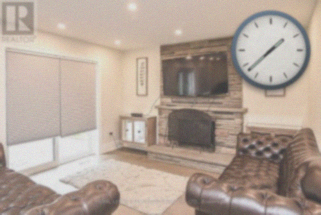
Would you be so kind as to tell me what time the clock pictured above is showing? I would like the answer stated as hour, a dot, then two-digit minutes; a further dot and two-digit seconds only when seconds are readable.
1.38
